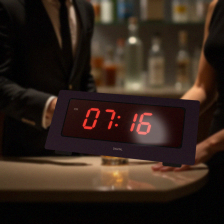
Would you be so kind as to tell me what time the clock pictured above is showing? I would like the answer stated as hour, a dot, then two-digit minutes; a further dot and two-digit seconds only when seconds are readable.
7.16
